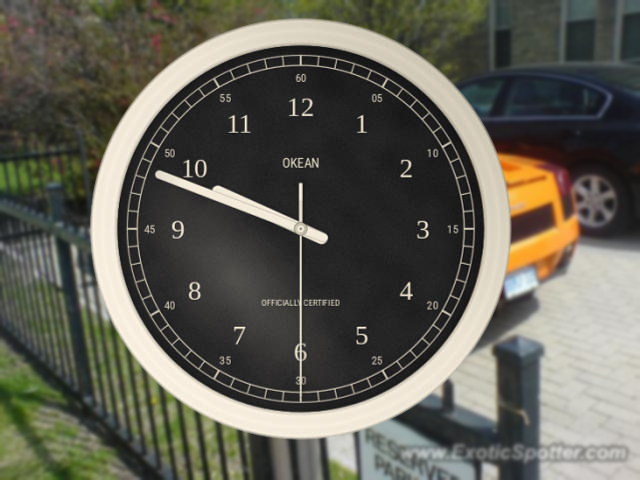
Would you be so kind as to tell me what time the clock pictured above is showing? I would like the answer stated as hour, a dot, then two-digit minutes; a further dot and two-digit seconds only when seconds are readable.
9.48.30
